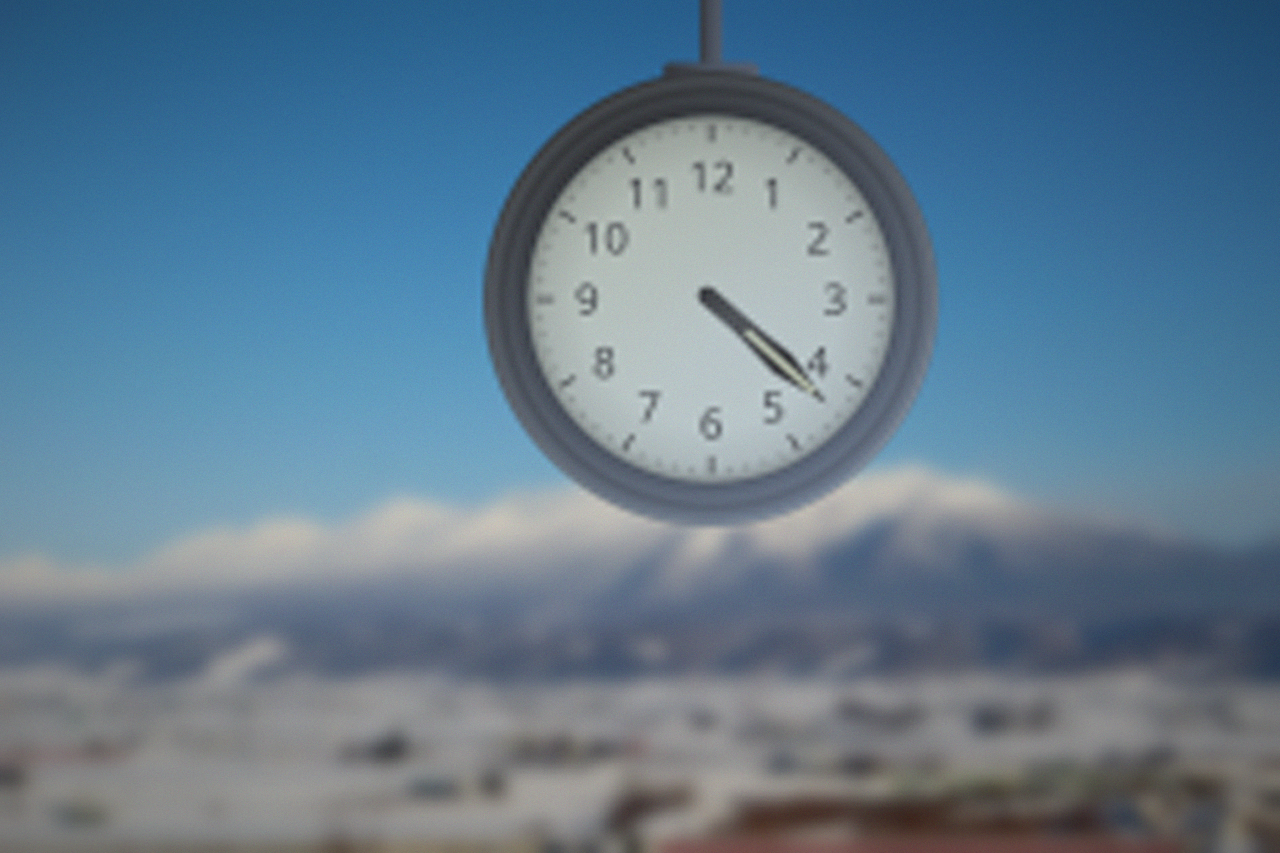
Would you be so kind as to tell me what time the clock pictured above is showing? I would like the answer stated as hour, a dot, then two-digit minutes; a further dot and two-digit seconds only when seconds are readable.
4.22
